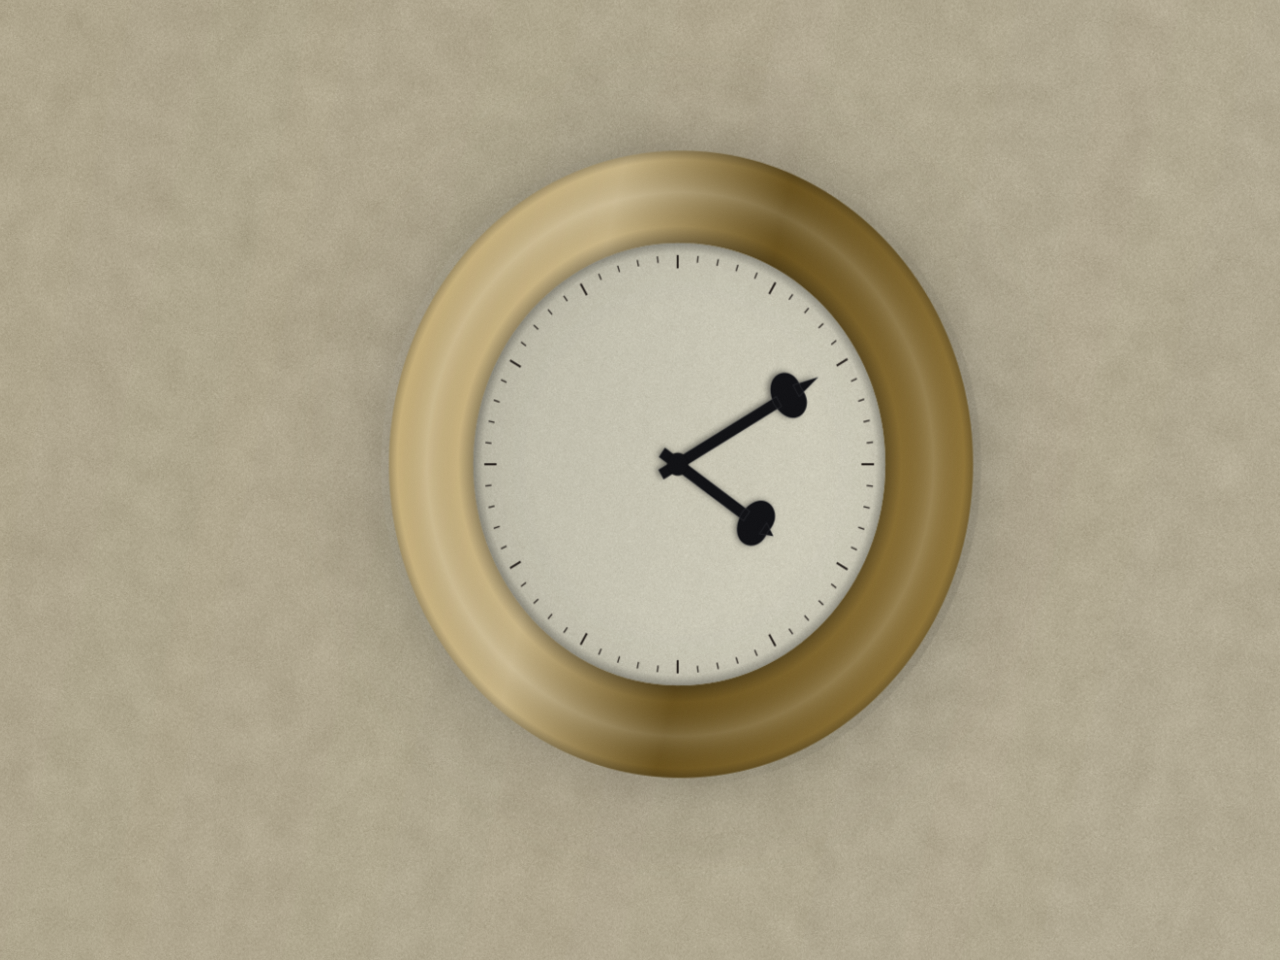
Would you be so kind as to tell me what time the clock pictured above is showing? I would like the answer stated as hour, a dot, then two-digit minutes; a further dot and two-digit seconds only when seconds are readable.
4.10
